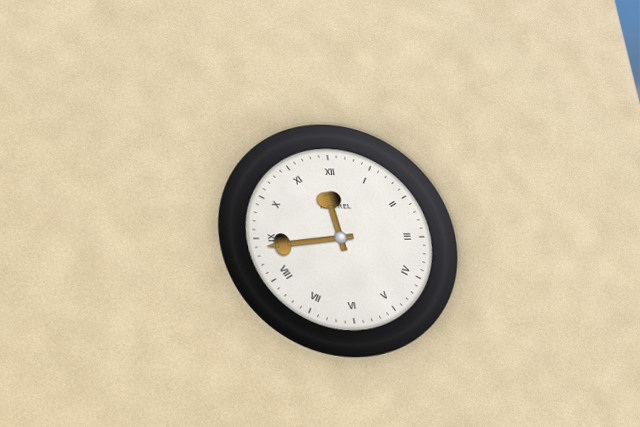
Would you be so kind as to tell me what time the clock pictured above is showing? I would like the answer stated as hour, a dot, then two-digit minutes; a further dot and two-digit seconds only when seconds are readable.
11.44
